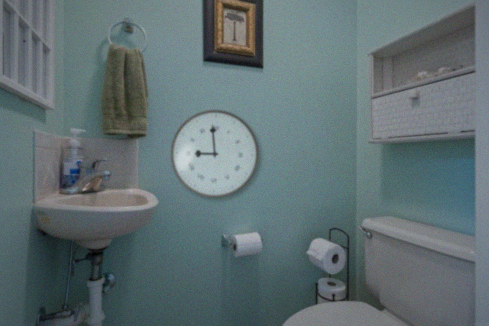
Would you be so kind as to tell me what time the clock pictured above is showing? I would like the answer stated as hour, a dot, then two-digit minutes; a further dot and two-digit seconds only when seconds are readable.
8.59
